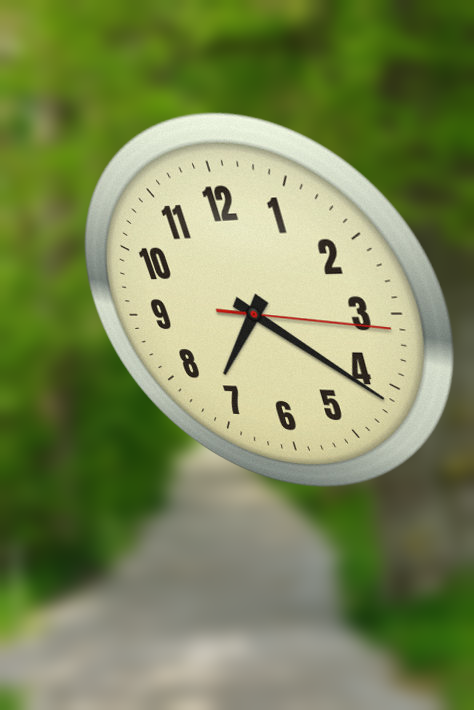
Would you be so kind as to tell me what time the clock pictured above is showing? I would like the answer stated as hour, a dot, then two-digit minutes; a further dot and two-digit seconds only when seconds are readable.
7.21.16
